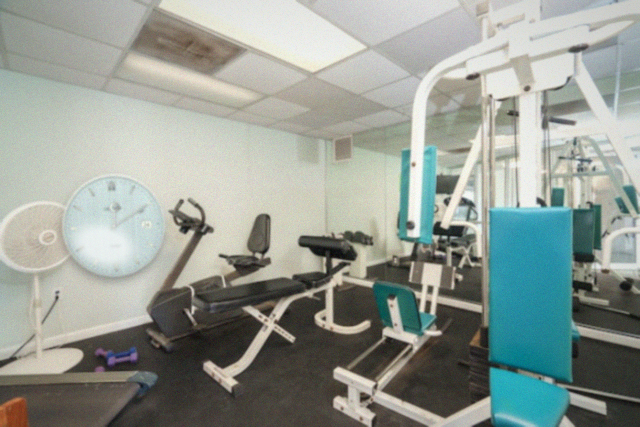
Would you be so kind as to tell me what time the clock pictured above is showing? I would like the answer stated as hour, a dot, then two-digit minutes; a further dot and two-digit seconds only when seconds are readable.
12.10
